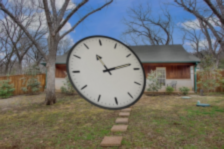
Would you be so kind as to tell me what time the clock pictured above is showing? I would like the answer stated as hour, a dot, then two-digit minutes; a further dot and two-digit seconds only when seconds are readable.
11.13
